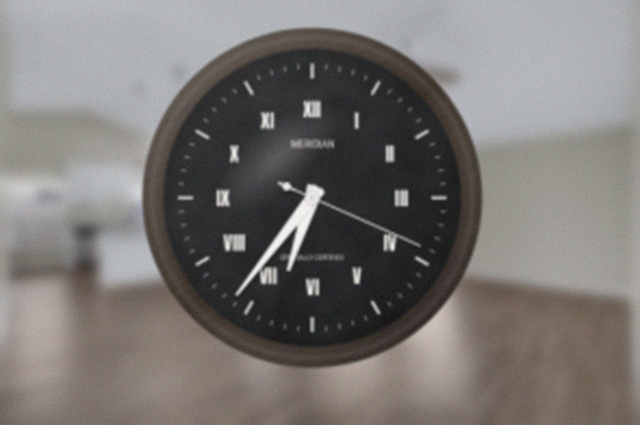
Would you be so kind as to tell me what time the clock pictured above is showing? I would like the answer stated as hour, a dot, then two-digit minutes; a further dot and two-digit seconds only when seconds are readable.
6.36.19
